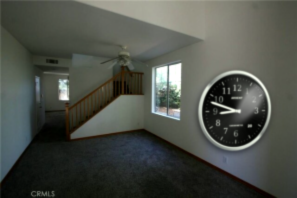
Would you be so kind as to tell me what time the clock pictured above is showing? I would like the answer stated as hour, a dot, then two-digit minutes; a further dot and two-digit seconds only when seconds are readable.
8.48
